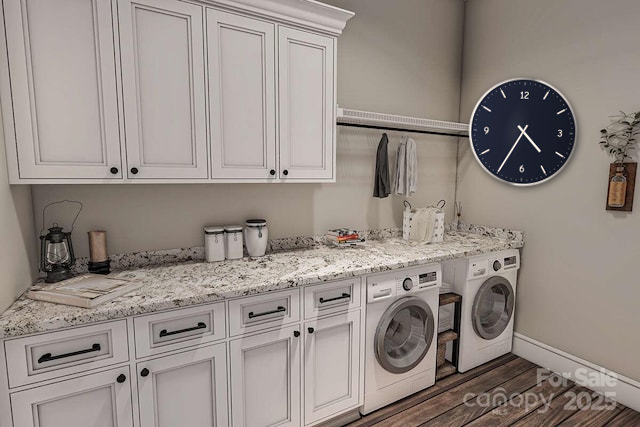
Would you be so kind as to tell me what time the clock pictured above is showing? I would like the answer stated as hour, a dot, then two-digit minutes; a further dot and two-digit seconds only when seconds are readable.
4.35
